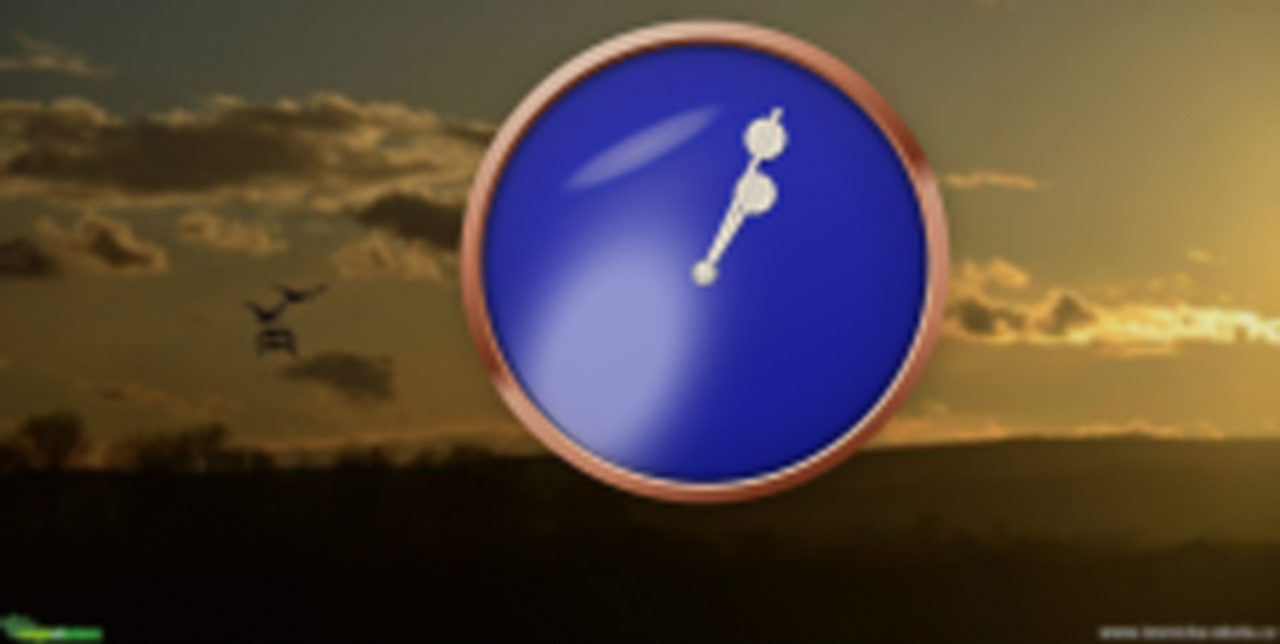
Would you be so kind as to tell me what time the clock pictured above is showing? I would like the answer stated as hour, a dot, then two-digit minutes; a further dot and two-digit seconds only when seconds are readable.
1.04
